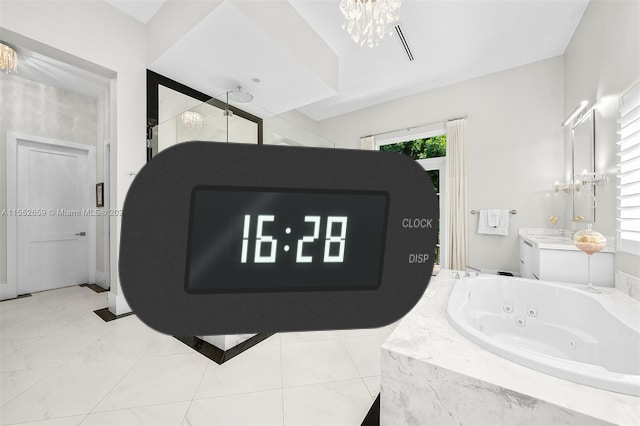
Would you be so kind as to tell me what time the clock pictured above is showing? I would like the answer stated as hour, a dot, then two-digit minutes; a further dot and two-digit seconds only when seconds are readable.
16.28
